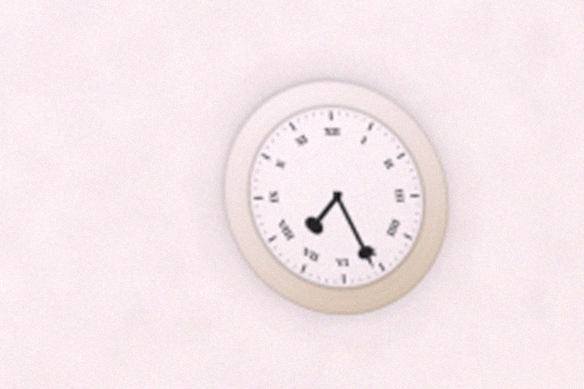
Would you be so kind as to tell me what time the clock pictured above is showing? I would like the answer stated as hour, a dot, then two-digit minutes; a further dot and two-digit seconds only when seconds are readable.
7.26
